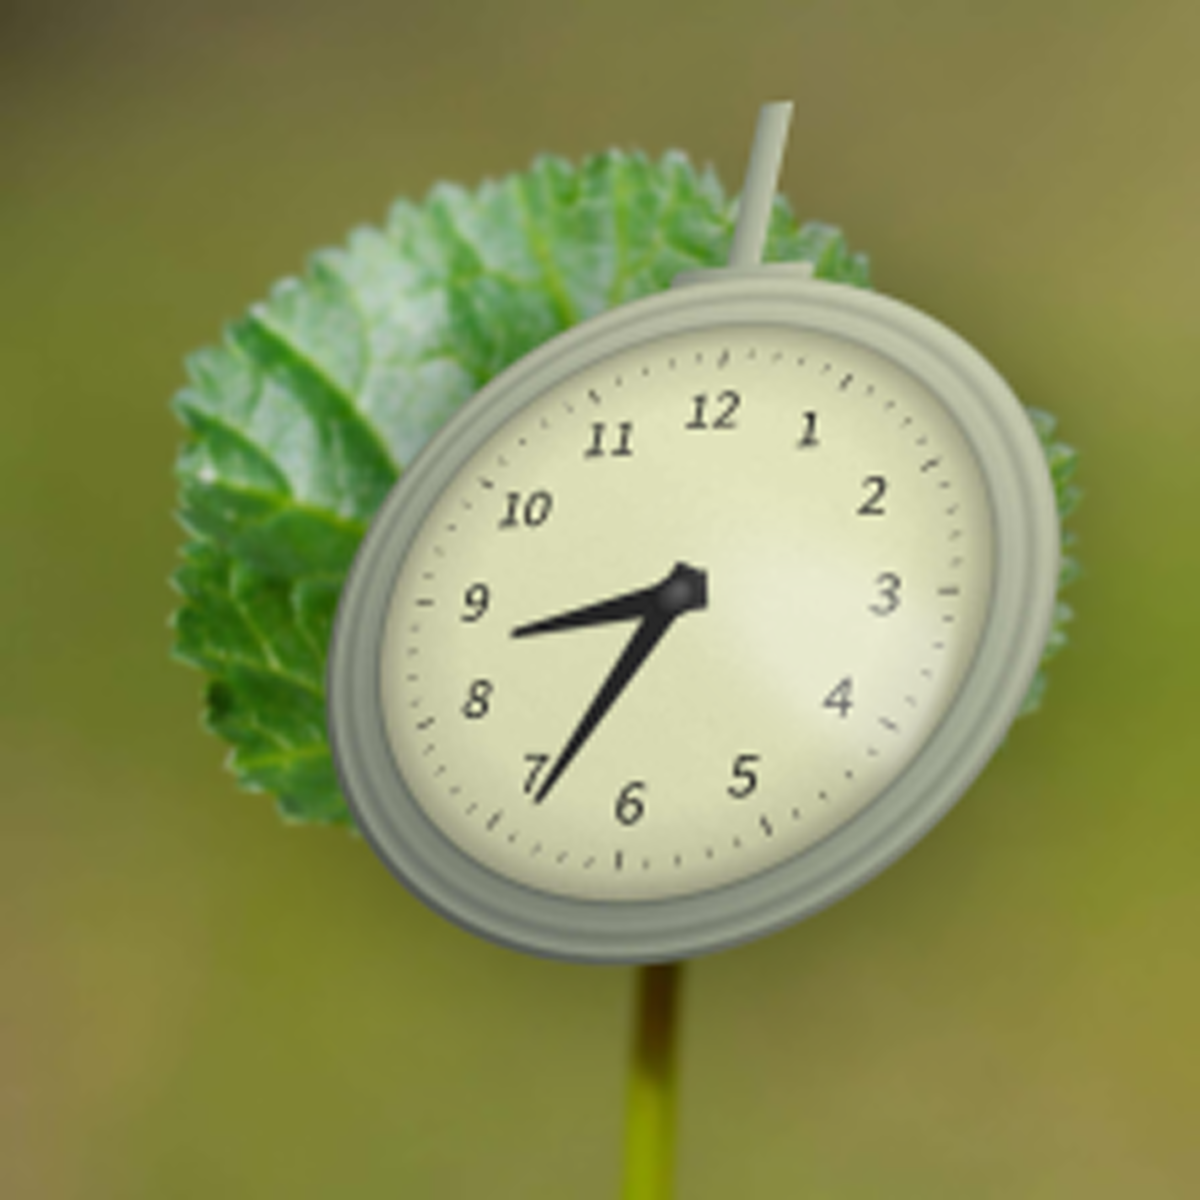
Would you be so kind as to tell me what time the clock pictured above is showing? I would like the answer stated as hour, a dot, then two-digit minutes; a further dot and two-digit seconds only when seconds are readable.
8.34
